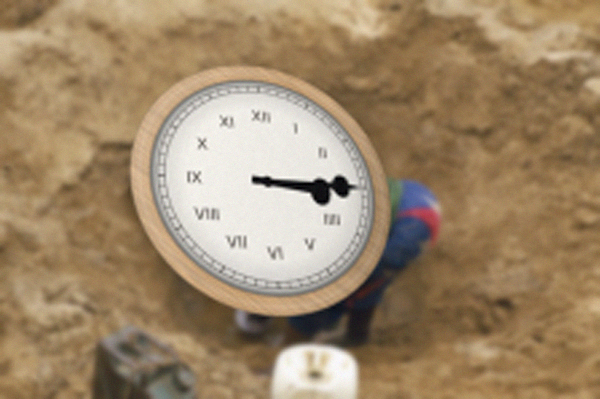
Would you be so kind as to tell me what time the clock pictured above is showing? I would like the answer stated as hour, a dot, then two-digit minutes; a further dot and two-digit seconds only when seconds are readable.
3.15
